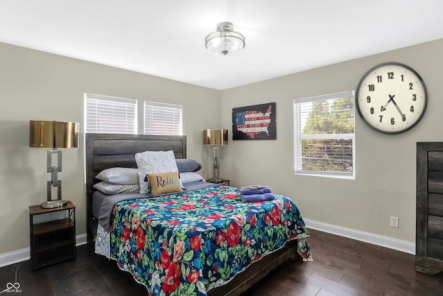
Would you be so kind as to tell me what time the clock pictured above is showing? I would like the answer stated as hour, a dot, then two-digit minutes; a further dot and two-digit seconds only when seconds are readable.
7.25
